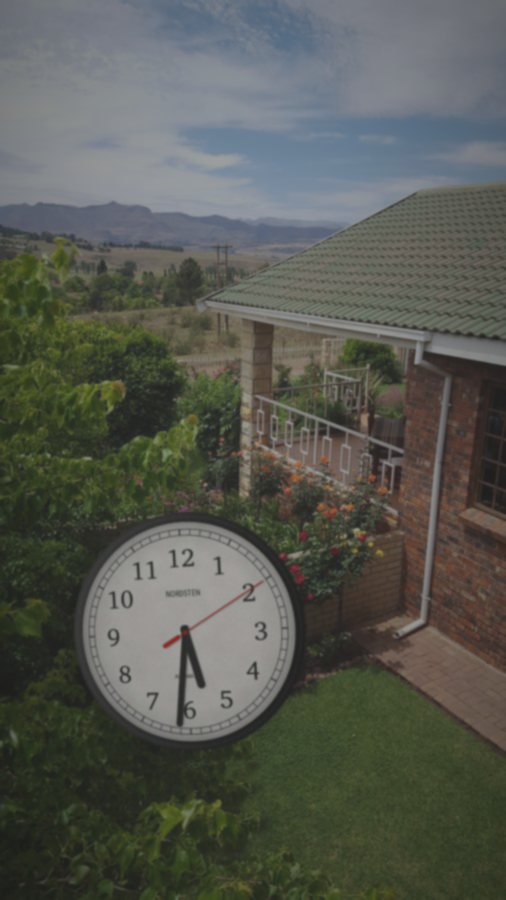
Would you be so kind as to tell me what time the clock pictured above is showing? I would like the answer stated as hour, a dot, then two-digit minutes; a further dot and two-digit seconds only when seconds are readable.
5.31.10
